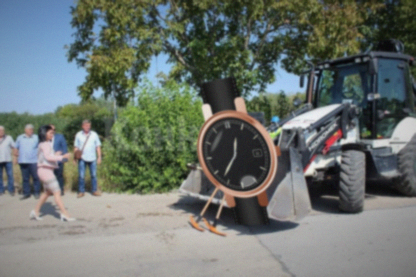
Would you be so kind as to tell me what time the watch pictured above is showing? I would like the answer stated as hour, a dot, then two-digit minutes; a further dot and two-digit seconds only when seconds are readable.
12.37
